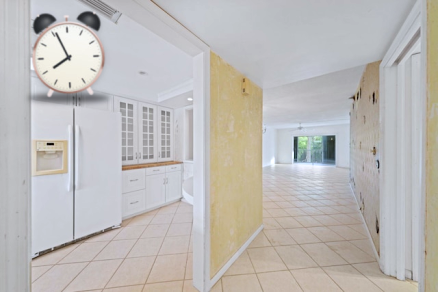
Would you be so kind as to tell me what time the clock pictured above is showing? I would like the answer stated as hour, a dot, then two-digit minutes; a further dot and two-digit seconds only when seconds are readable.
7.56
